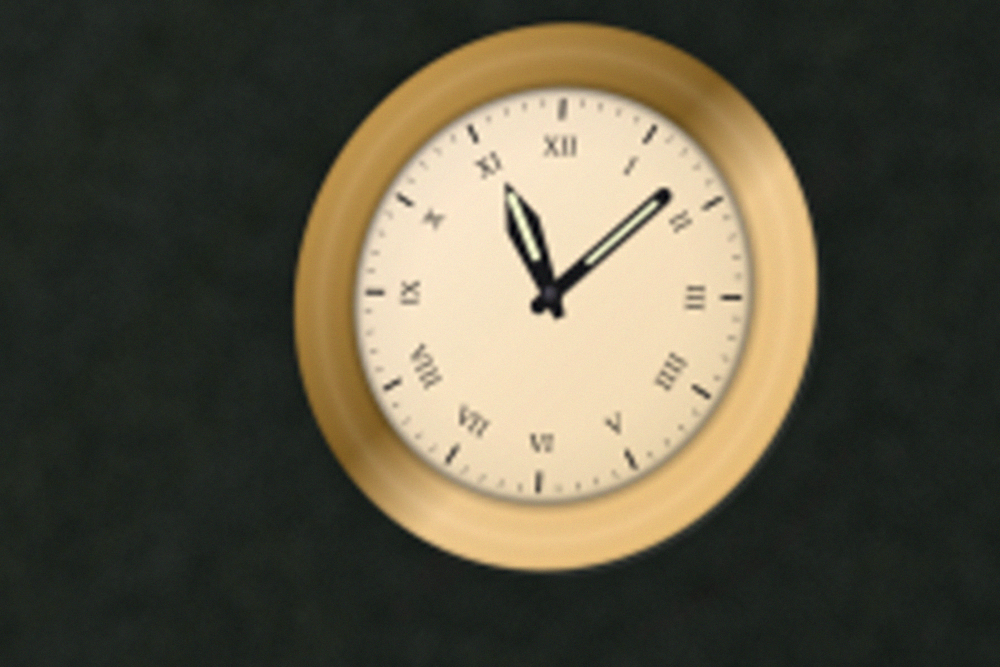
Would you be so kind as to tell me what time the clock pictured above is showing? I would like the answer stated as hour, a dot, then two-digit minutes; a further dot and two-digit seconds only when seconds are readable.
11.08
